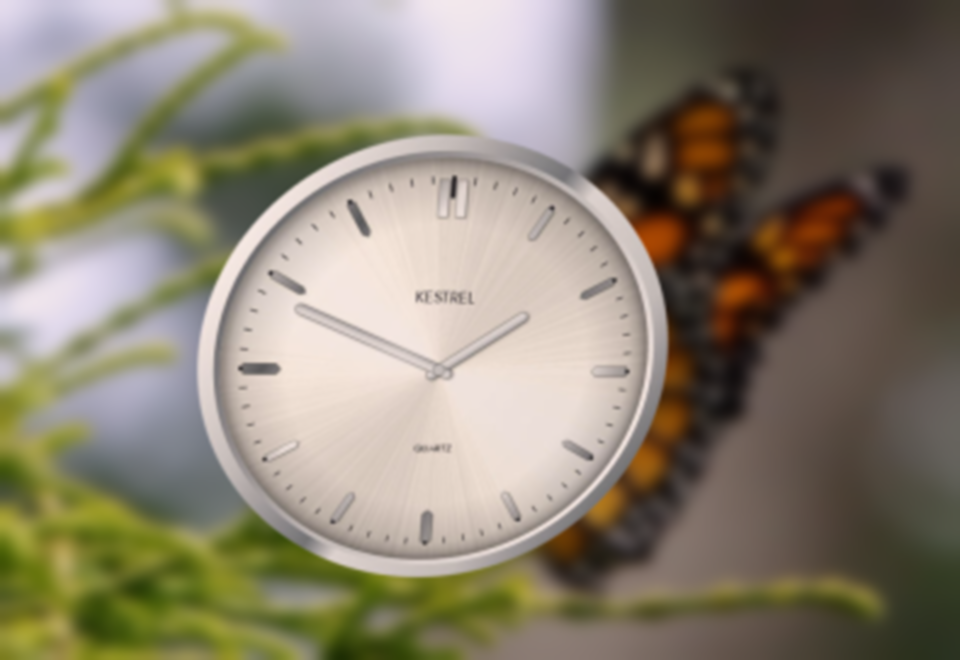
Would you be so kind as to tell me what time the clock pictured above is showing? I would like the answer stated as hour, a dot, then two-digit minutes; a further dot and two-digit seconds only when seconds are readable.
1.49
